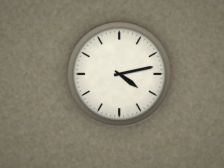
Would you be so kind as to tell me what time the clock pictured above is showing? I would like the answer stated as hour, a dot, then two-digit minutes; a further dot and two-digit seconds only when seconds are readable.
4.13
